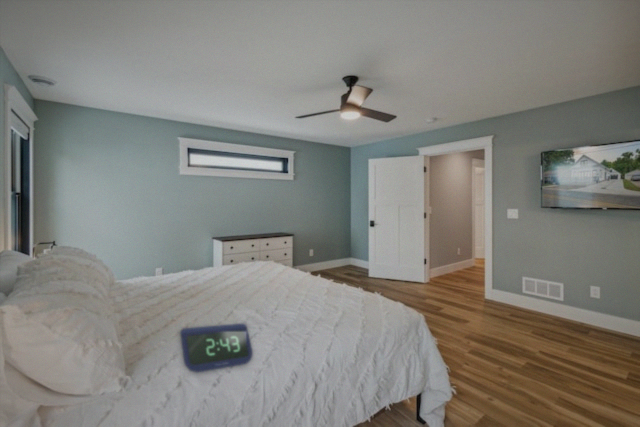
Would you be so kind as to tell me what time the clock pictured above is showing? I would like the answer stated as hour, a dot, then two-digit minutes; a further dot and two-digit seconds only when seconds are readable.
2.43
